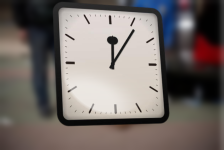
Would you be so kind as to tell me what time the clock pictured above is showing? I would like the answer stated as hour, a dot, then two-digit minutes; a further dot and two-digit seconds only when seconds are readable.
12.06
